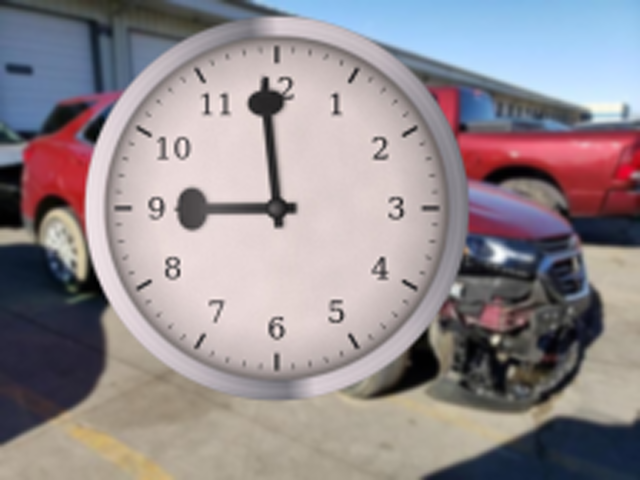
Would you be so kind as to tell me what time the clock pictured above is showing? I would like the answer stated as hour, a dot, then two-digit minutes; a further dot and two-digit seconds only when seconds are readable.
8.59
